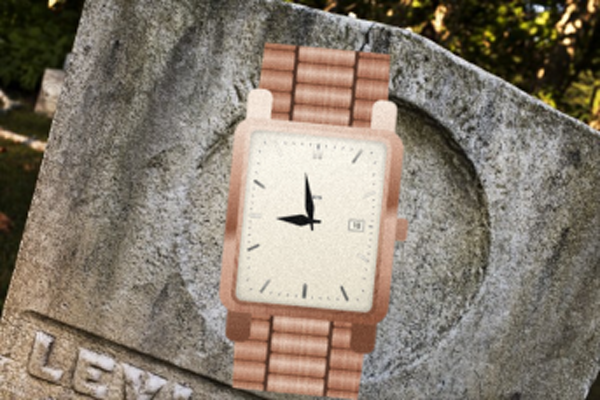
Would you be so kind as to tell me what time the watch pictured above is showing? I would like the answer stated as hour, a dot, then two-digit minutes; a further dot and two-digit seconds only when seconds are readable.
8.58
